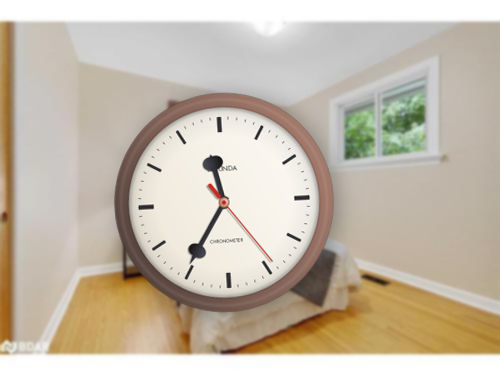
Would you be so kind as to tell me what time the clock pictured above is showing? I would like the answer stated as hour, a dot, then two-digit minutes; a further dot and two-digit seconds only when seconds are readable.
11.35.24
